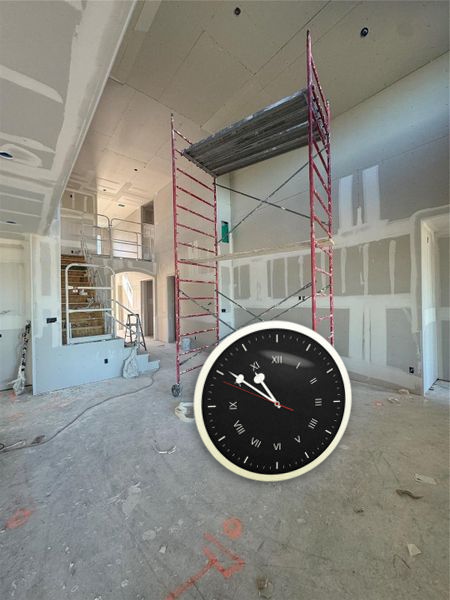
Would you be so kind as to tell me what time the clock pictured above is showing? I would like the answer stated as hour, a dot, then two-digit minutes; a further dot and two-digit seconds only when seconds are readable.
10.50.49
